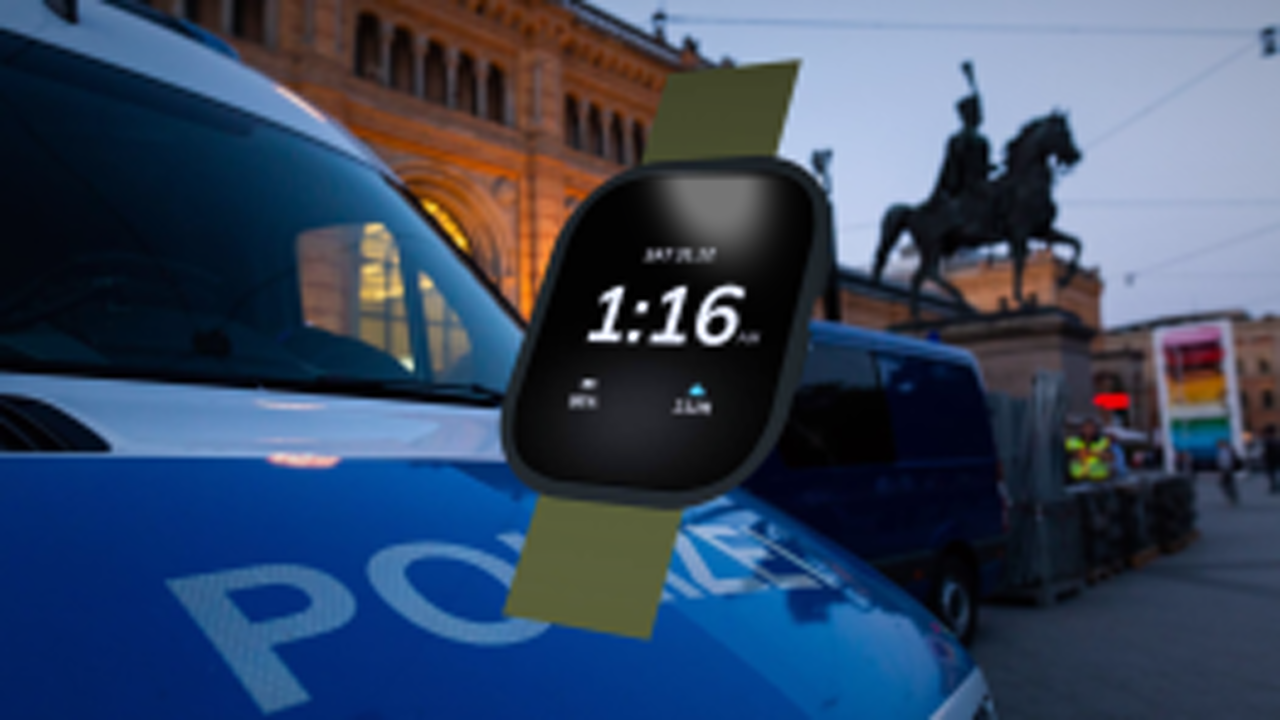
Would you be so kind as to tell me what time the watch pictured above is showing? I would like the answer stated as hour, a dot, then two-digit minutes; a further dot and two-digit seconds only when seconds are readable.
1.16
